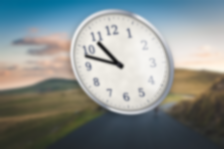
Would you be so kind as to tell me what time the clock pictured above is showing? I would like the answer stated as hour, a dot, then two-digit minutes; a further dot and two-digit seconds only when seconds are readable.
10.48
